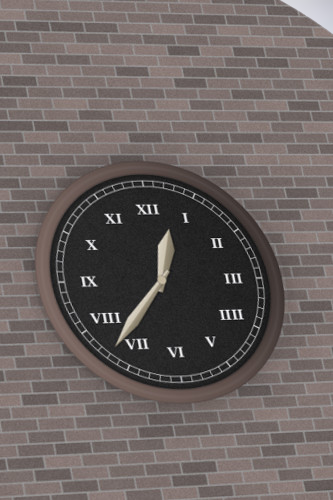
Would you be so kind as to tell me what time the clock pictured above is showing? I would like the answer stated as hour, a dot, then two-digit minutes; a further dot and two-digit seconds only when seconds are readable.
12.37
